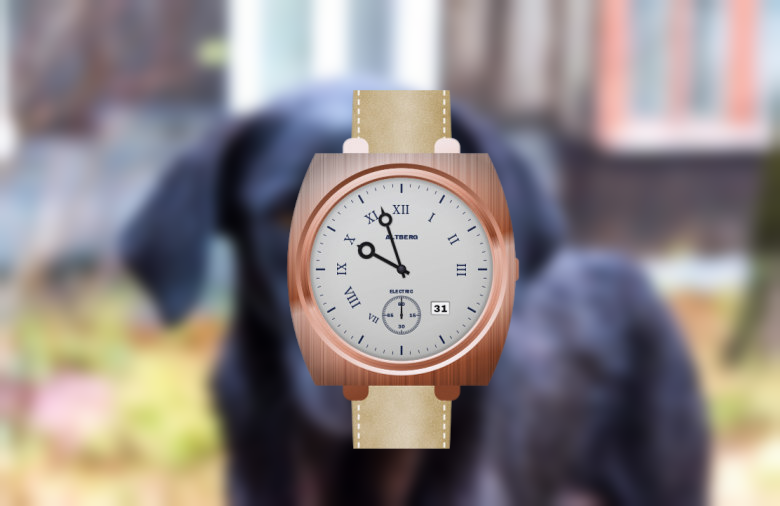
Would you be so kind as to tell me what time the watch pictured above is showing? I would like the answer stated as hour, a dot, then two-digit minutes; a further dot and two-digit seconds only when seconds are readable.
9.57
